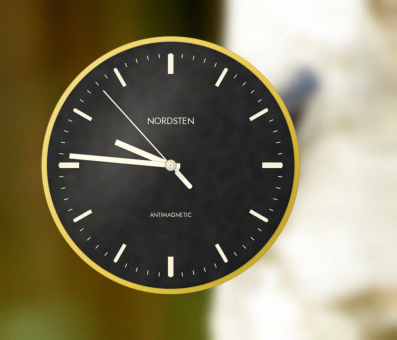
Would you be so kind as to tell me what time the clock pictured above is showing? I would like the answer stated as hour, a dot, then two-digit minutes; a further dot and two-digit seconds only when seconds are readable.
9.45.53
